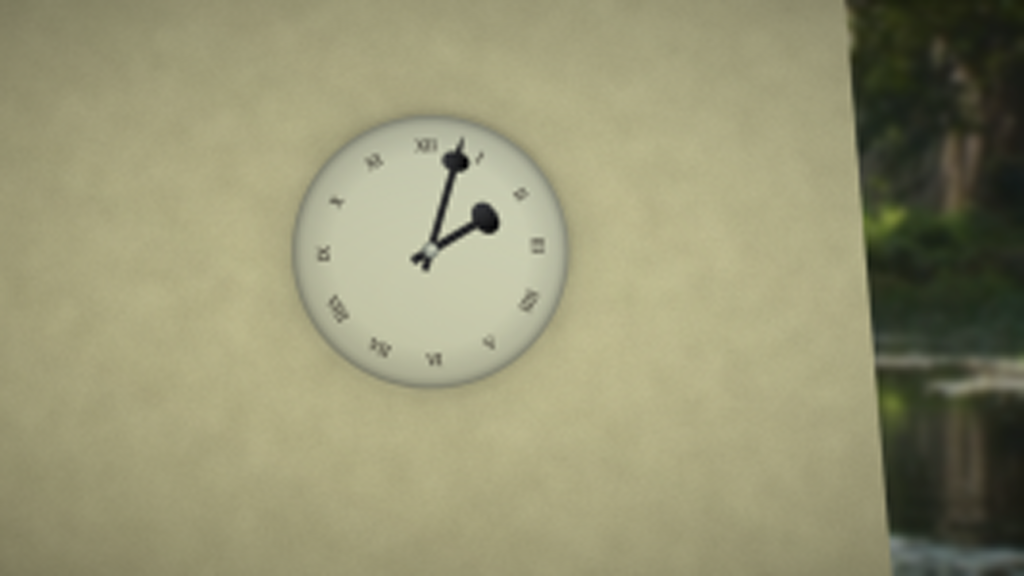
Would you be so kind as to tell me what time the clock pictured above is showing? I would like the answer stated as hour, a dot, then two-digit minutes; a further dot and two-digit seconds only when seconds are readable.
2.03
